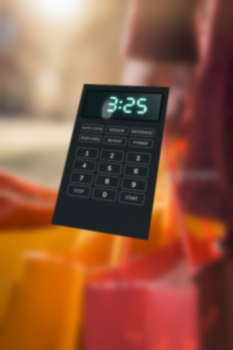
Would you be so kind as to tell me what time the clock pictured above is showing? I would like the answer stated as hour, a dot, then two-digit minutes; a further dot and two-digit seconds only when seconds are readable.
3.25
